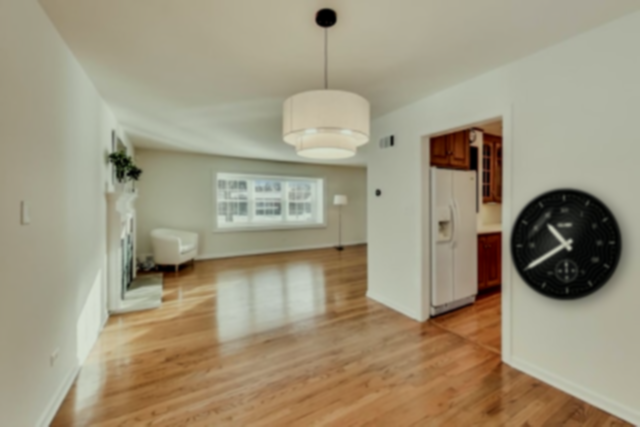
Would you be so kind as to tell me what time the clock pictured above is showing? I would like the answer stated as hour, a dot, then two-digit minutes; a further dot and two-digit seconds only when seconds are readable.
10.40
